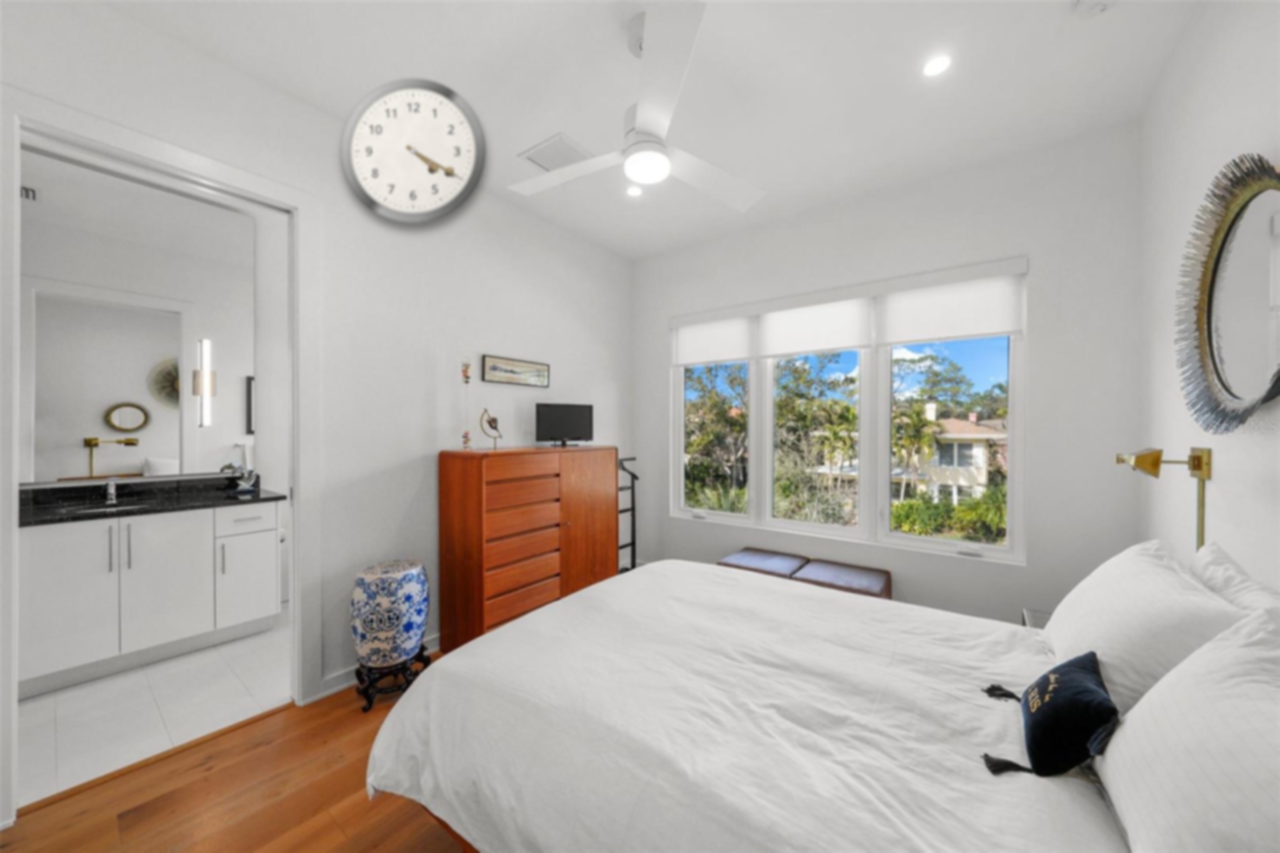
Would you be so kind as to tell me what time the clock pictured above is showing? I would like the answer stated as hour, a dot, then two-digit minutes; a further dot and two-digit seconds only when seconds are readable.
4.20
